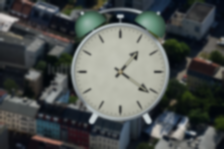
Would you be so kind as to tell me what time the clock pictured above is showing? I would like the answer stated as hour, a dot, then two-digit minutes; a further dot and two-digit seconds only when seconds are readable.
1.21
